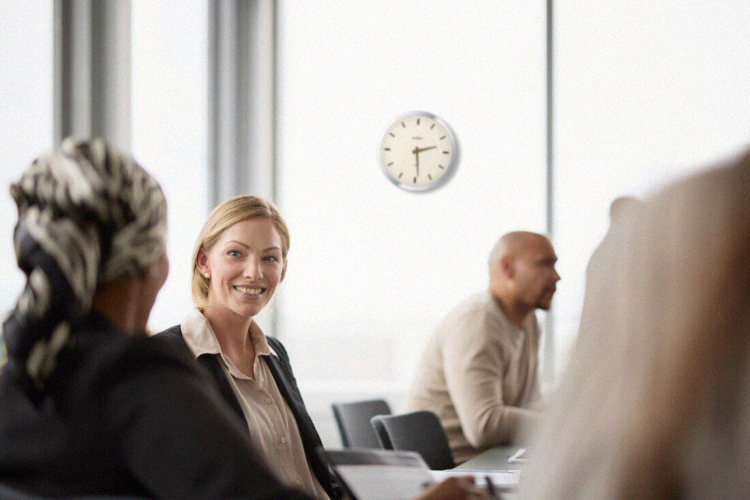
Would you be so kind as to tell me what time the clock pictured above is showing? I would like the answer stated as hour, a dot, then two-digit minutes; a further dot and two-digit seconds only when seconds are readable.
2.29
